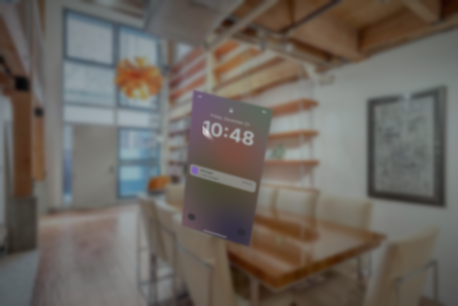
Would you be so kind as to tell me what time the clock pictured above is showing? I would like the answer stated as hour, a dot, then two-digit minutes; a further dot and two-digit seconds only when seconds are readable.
10.48
